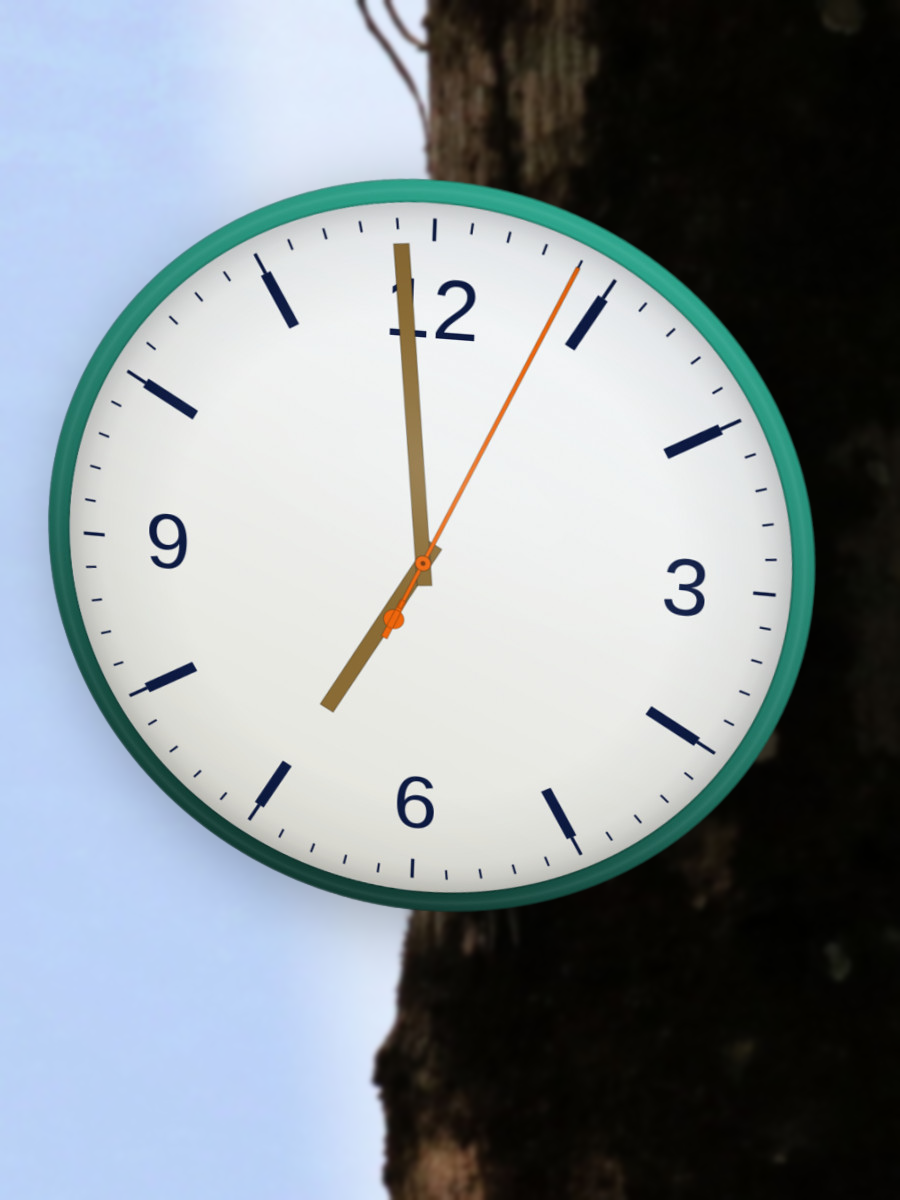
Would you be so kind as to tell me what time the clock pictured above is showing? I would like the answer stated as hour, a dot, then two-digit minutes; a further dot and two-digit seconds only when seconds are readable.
6.59.04
